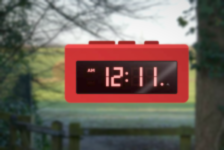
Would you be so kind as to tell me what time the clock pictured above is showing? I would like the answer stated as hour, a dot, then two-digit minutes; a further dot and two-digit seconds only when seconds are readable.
12.11
